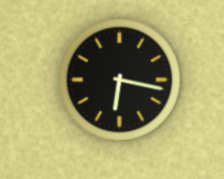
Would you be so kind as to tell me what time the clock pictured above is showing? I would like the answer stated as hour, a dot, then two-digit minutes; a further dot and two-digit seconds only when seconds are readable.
6.17
